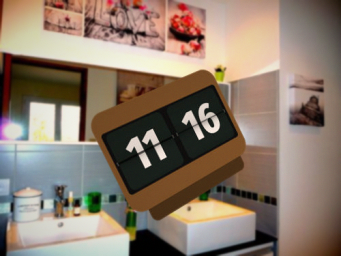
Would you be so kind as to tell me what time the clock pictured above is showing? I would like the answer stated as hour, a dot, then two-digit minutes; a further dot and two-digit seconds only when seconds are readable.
11.16
